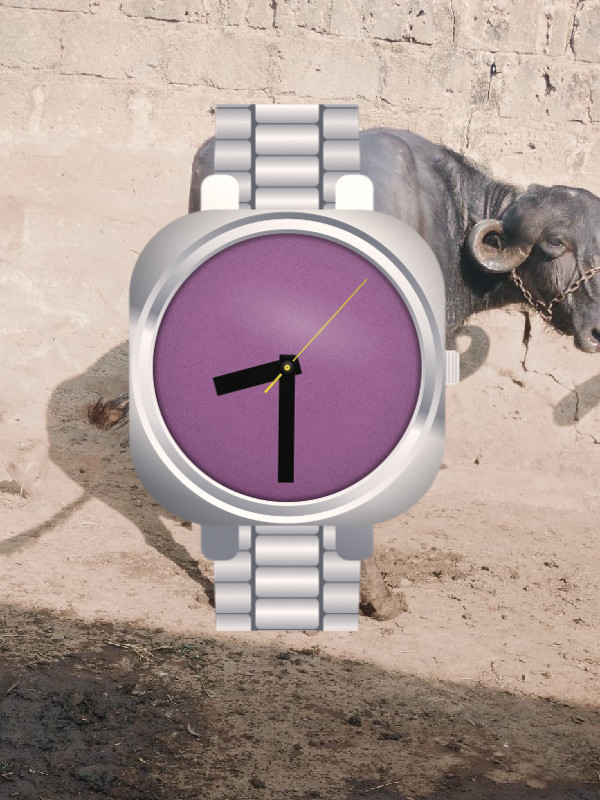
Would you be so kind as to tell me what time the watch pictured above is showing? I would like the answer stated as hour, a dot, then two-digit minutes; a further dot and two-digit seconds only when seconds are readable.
8.30.07
